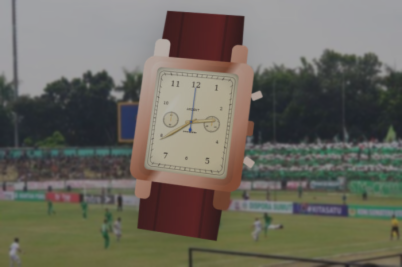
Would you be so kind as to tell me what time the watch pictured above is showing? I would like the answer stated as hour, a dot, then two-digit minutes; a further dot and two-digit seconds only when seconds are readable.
2.39
